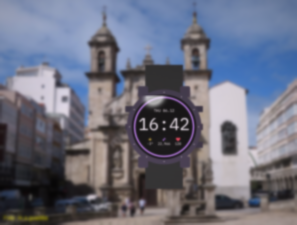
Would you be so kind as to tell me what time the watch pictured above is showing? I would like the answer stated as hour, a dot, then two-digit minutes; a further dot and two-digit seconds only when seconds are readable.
16.42
